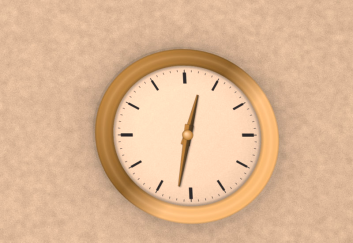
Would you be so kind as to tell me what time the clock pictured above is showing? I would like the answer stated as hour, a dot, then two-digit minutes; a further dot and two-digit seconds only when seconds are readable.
12.32
